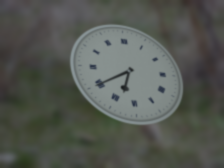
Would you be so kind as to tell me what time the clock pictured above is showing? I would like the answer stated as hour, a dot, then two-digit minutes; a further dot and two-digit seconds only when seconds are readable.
6.40
